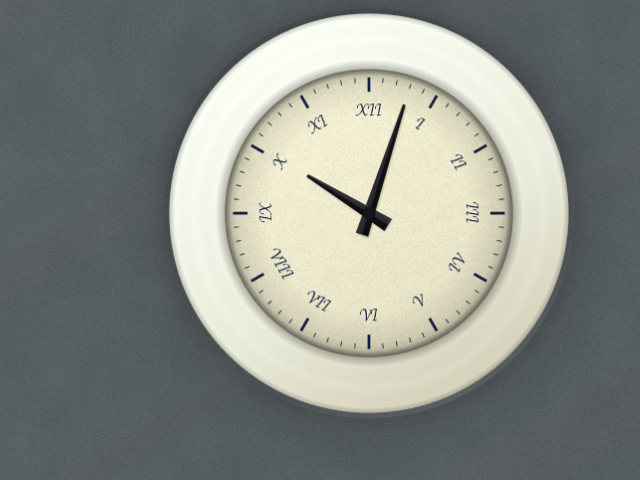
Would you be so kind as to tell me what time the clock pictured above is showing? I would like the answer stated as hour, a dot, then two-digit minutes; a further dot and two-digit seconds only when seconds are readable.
10.03
